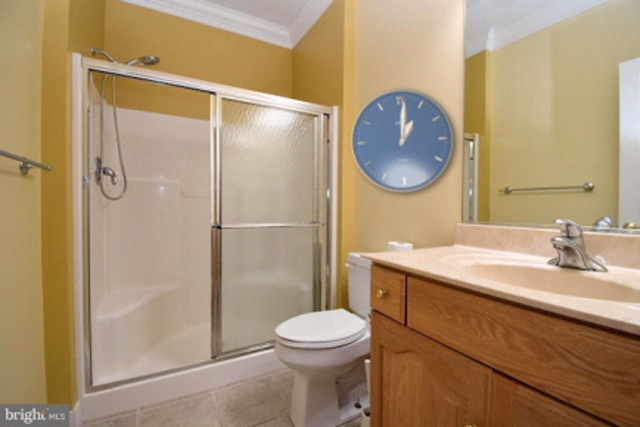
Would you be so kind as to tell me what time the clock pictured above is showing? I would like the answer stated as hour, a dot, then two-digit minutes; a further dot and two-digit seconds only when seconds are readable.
1.01
